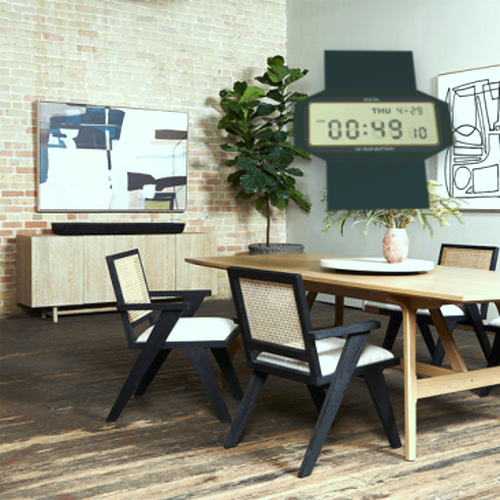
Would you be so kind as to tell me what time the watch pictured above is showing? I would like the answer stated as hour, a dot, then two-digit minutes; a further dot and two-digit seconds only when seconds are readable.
0.49.10
